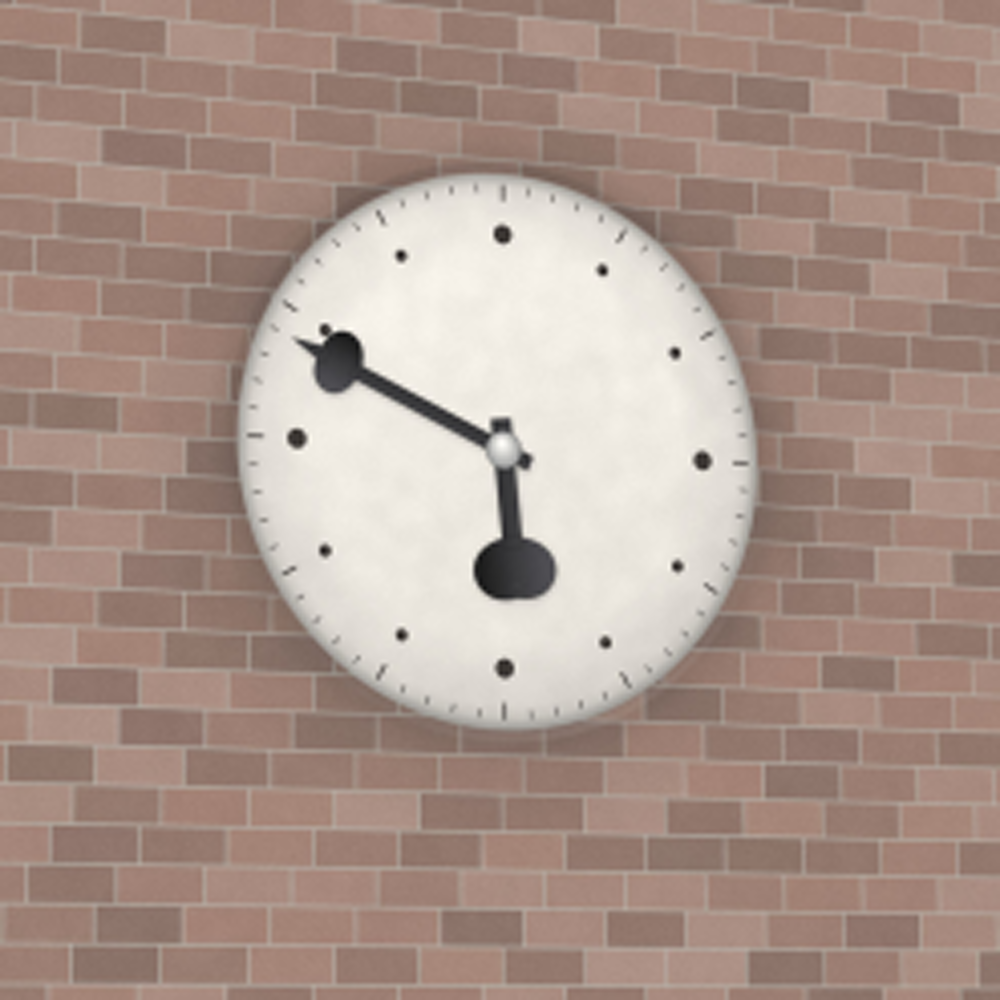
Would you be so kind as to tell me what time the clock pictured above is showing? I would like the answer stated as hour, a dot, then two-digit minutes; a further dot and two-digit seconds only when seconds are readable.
5.49
